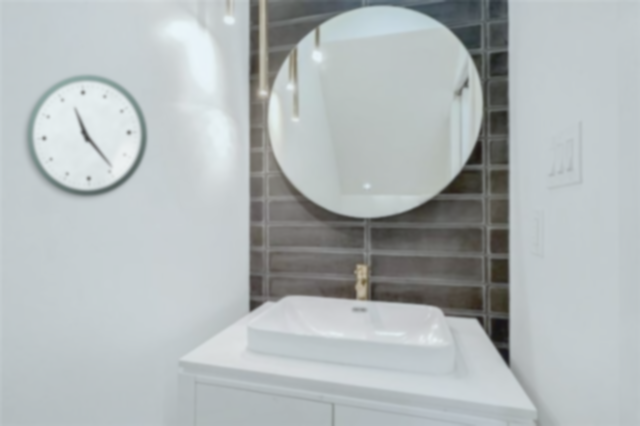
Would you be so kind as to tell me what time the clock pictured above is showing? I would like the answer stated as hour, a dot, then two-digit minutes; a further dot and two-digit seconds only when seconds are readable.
11.24
